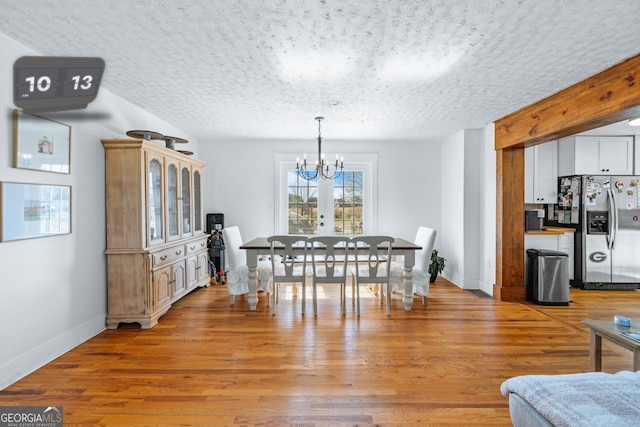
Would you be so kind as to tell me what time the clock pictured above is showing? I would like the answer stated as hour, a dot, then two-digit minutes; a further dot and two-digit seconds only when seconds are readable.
10.13
